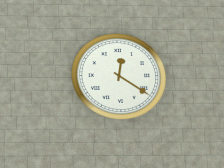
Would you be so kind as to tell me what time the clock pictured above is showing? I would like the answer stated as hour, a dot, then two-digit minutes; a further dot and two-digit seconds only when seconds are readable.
12.21
